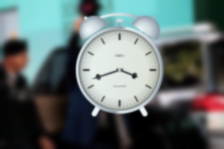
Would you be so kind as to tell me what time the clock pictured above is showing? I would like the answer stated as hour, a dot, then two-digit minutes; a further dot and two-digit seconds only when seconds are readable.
3.42
